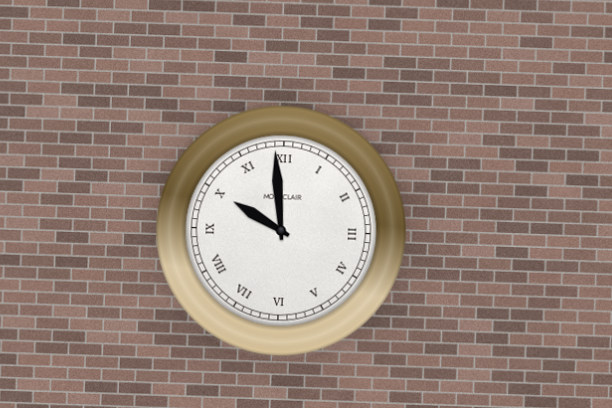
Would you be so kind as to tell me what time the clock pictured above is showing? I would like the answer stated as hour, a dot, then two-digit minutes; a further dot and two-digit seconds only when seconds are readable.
9.59
